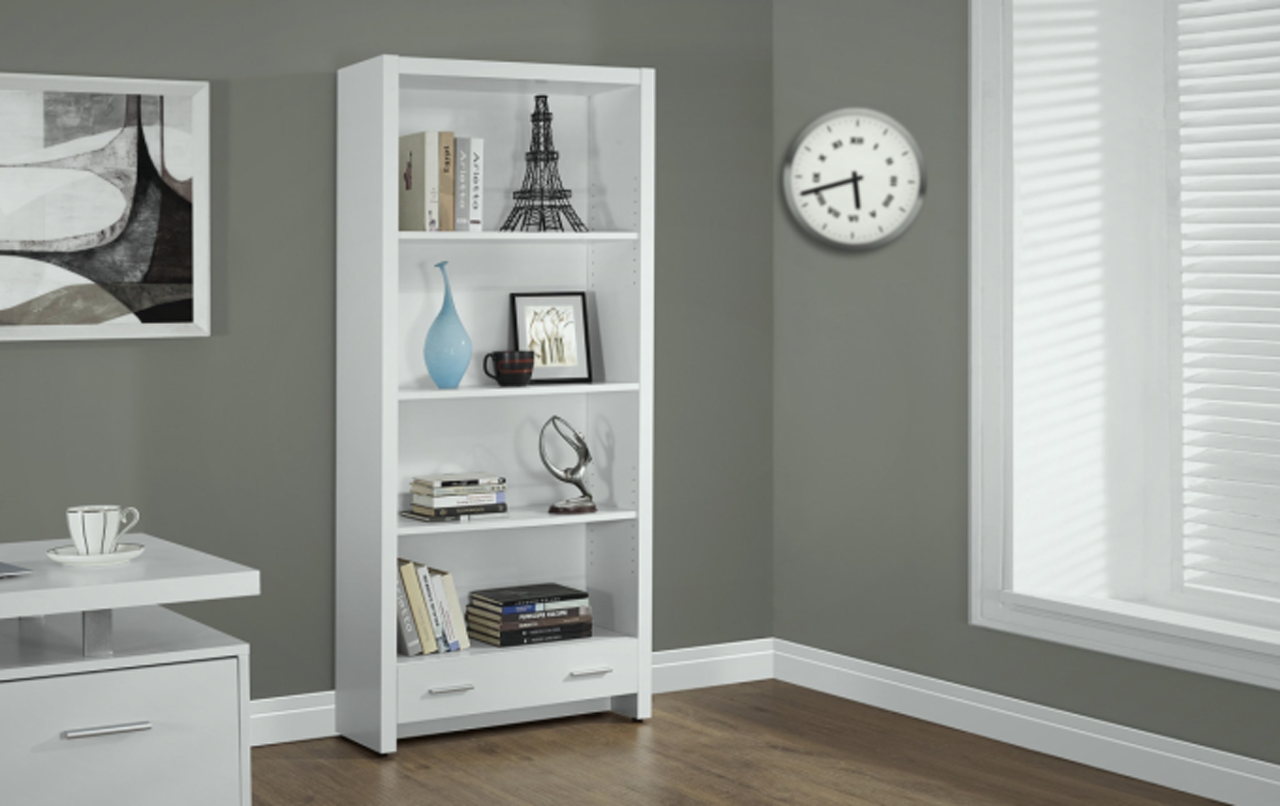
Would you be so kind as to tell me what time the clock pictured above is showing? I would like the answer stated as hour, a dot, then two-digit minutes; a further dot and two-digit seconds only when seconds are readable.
5.42
